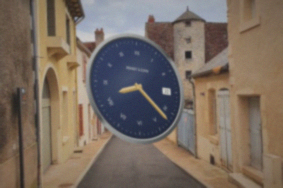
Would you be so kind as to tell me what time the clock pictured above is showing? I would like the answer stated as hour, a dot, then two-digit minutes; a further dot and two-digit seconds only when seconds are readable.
8.22
